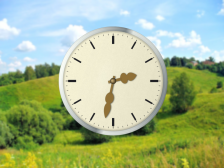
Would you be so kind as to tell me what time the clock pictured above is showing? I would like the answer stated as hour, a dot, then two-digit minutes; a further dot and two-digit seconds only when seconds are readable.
2.32
